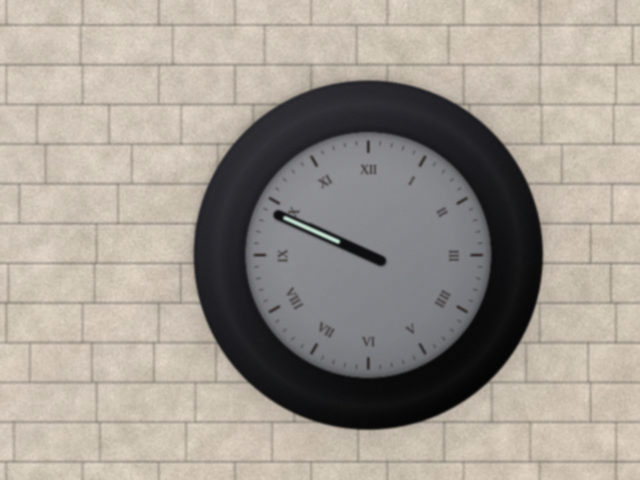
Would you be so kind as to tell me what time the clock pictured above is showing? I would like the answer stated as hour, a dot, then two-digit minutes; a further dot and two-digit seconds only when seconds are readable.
9.49
